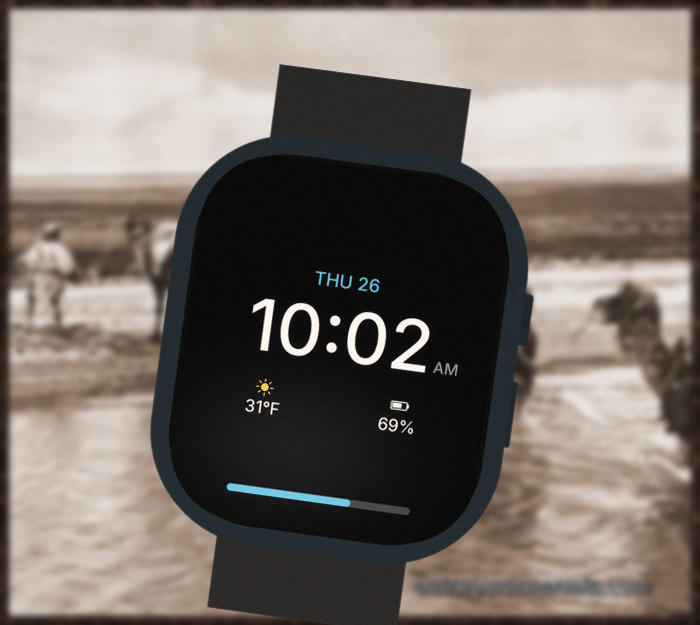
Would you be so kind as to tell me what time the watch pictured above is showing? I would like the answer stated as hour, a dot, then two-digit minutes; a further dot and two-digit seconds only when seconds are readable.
10.02
